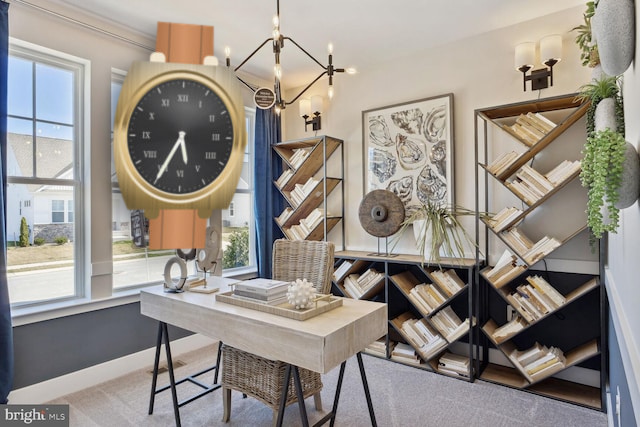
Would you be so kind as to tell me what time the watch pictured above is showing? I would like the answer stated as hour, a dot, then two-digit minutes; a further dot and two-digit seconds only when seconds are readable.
5.35
